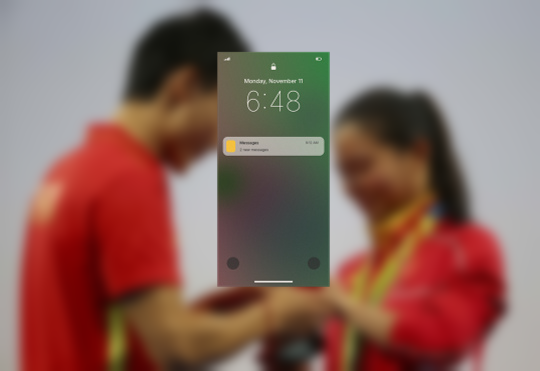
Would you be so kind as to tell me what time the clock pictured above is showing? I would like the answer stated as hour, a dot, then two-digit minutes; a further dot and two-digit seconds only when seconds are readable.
6.48
